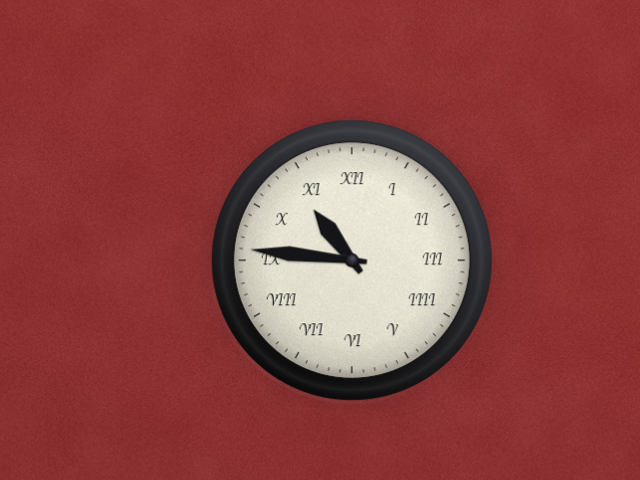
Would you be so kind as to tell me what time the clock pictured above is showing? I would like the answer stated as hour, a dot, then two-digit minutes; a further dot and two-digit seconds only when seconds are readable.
10.46
